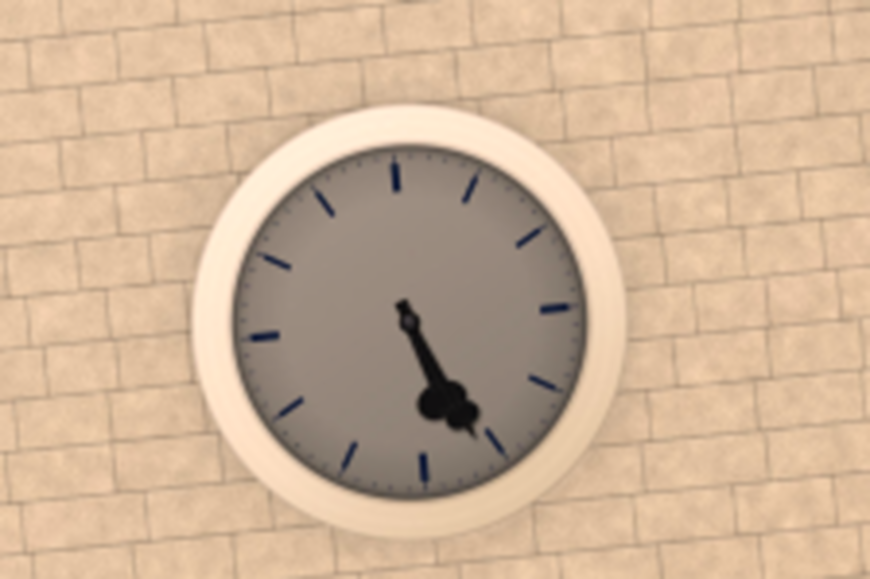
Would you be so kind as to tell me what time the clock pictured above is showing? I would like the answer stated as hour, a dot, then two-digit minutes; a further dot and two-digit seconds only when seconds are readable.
5.26
